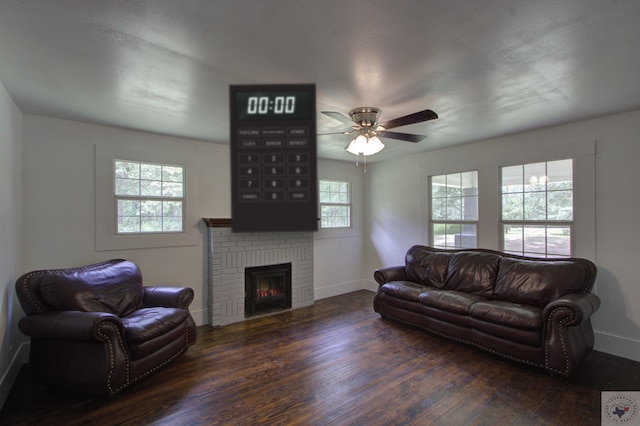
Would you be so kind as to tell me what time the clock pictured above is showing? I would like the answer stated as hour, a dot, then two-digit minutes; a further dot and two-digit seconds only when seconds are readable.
0.00
